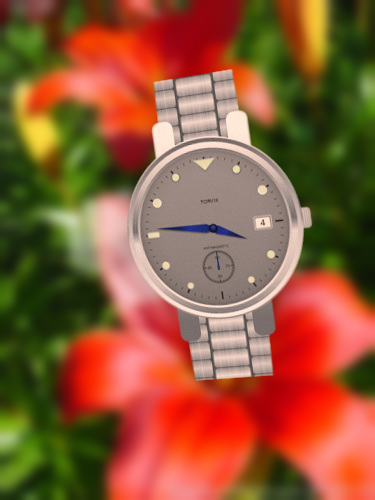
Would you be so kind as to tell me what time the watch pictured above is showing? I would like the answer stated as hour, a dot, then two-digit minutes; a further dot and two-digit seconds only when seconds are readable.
3.46
